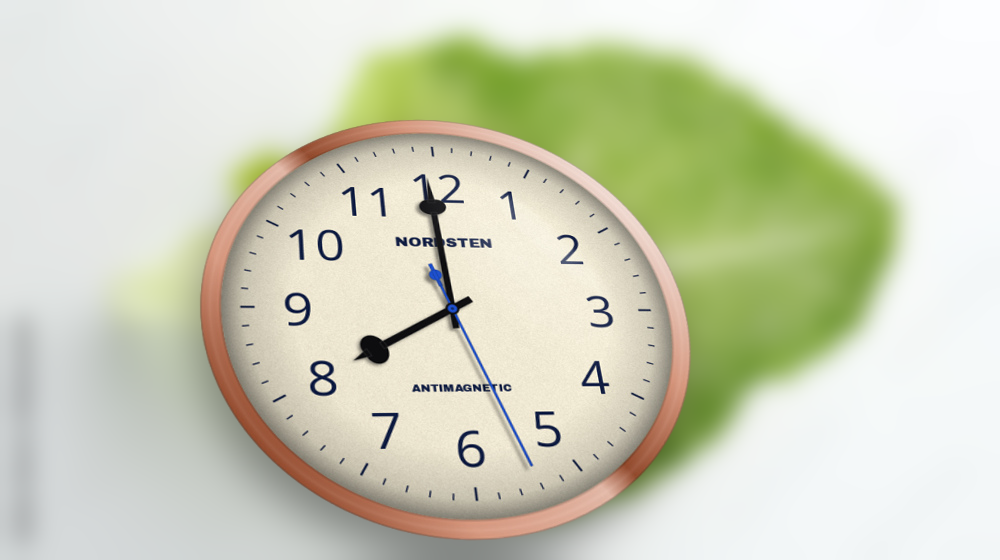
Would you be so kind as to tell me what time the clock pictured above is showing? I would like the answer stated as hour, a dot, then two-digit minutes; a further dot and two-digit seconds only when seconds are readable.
7.59.27
